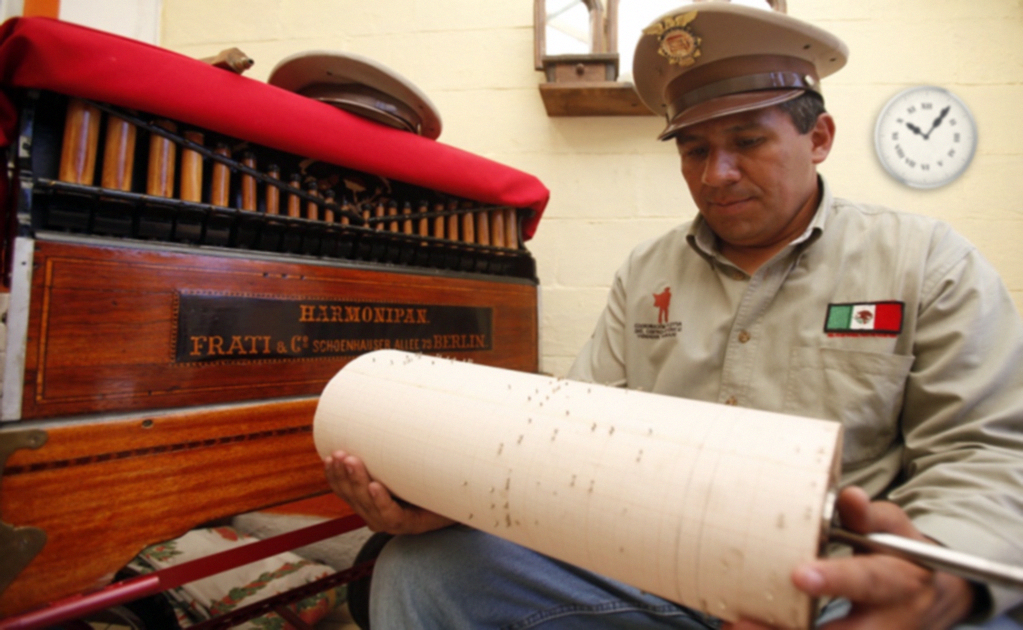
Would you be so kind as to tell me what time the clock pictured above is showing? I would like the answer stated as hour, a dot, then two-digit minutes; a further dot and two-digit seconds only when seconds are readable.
10.06
